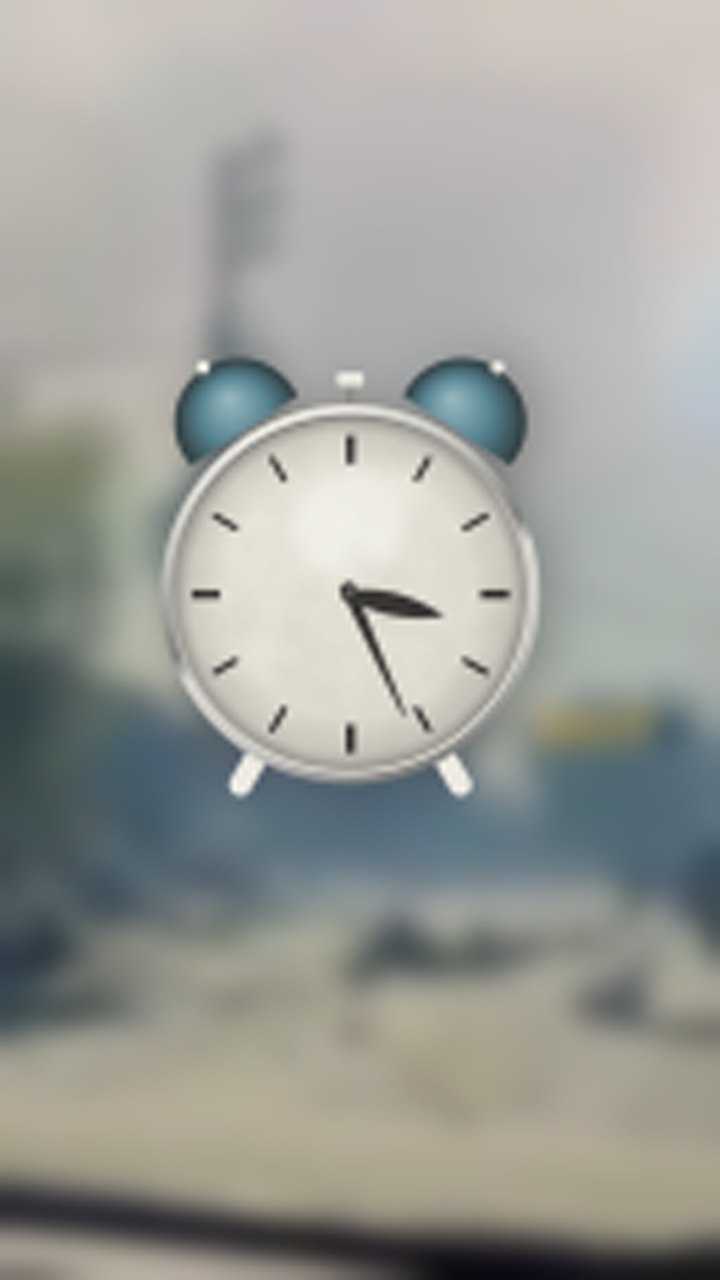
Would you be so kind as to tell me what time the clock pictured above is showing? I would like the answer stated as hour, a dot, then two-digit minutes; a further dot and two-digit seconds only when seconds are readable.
3.26
